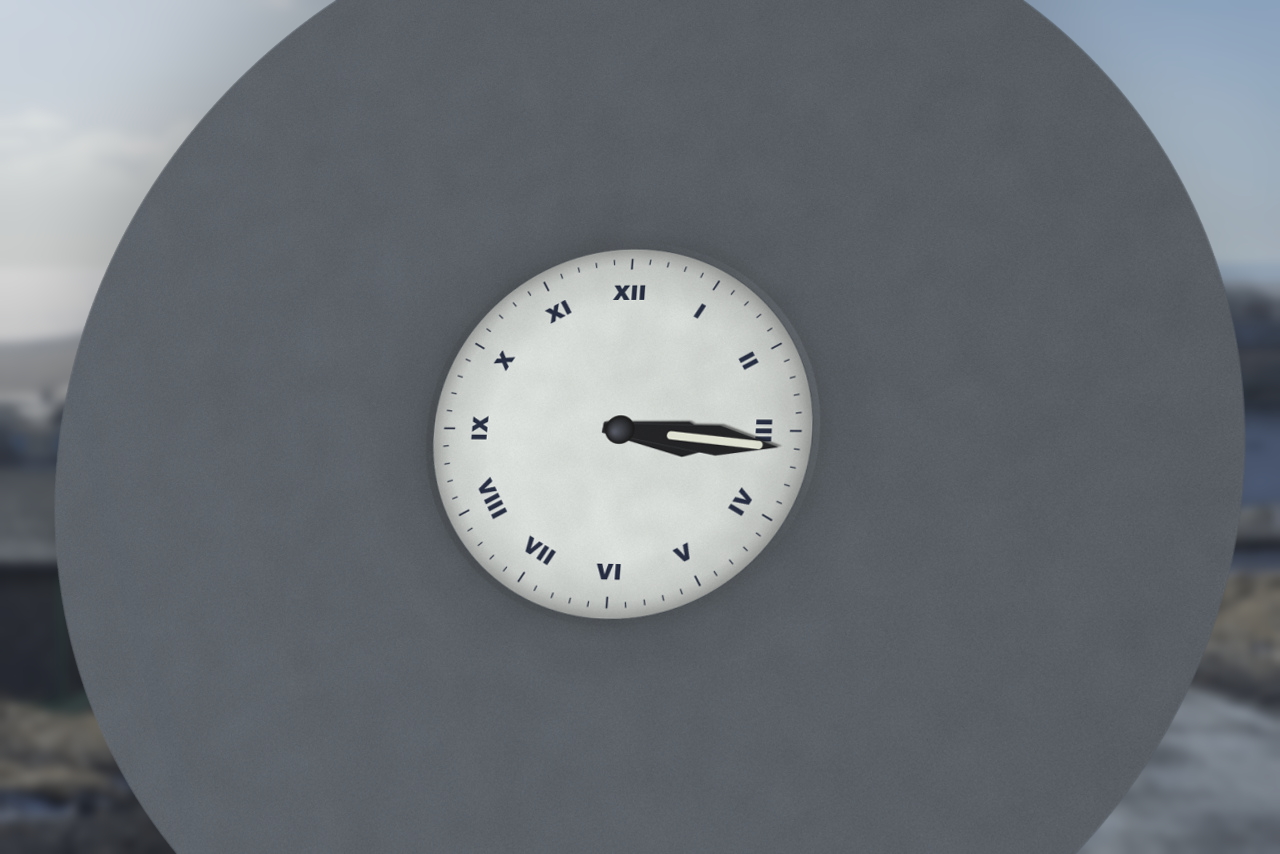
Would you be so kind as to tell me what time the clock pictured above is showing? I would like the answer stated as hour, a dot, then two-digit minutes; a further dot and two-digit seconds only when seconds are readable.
3.16
